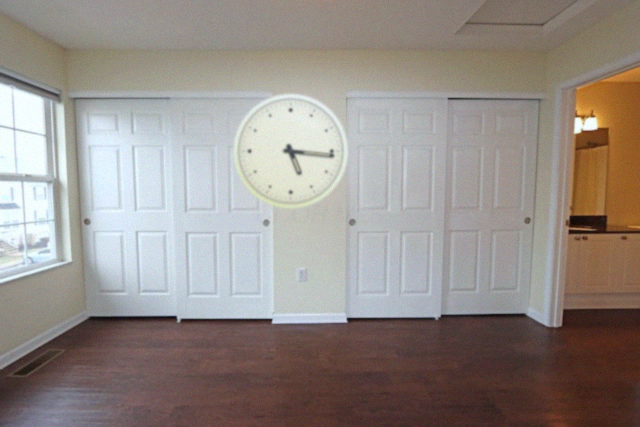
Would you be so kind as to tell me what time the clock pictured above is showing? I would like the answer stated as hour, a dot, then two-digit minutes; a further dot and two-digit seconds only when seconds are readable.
5.16
